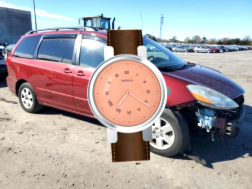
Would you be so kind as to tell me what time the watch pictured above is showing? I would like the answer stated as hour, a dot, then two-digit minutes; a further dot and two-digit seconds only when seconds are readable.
7.21
